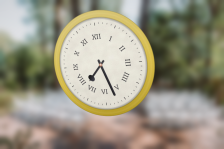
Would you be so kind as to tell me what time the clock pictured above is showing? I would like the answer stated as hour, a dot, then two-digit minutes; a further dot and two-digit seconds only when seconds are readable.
7.27
